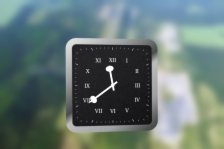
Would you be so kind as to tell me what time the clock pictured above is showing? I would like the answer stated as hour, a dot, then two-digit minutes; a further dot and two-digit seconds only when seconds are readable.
11.39
